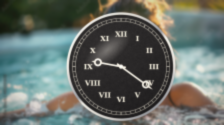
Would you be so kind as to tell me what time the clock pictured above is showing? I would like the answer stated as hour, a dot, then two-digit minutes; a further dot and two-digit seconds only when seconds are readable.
9.21
